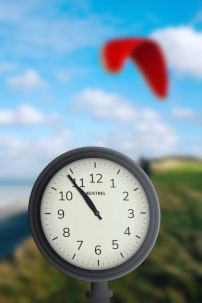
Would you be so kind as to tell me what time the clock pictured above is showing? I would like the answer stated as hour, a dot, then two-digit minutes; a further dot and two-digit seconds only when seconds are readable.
10.54
